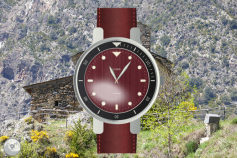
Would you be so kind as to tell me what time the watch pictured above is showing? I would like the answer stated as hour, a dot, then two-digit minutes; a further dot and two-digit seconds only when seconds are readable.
11.06
